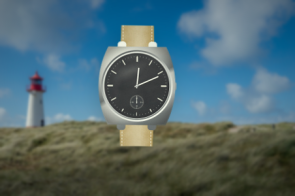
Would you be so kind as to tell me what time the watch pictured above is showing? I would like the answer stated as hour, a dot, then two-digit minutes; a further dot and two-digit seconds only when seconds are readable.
12.11
